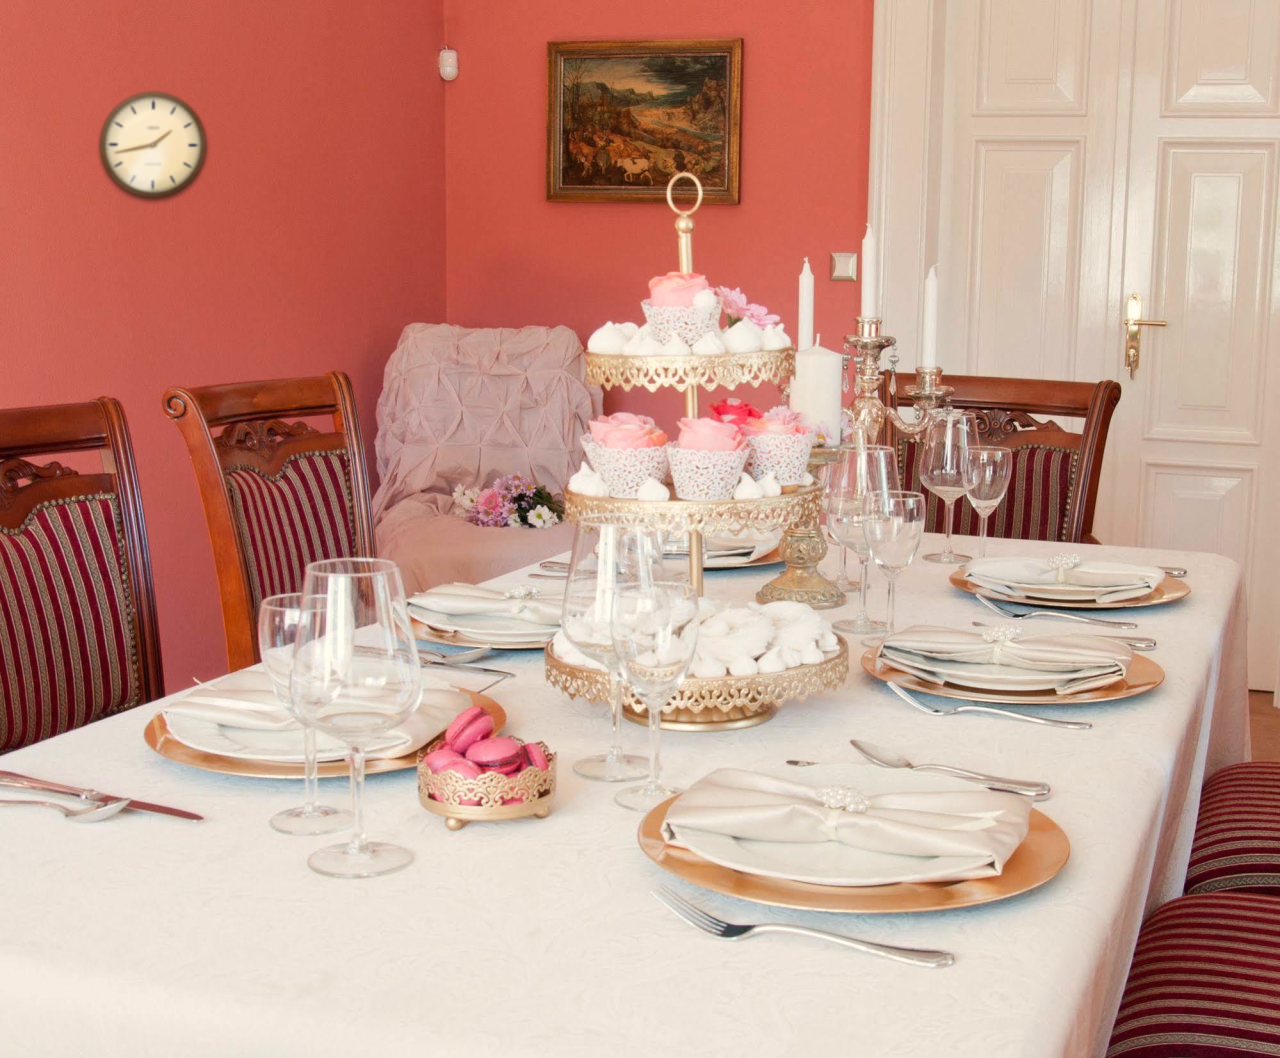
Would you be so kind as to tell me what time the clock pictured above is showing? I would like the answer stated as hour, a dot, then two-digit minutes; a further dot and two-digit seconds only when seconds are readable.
1.43
